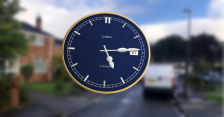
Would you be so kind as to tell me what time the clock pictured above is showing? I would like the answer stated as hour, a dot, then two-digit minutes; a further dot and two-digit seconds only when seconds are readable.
5.14
